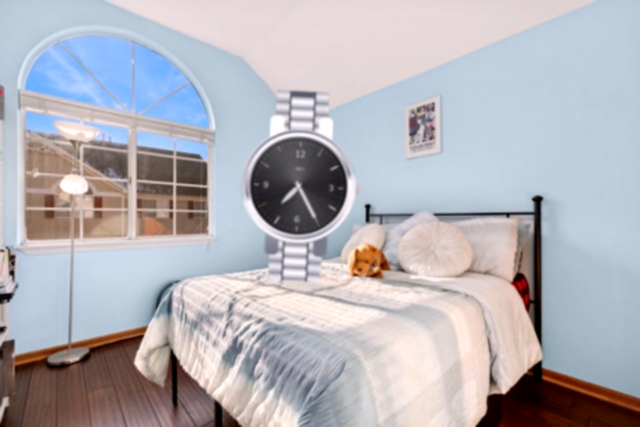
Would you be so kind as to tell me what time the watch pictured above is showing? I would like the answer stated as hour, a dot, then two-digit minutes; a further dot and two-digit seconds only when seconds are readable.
7.25
